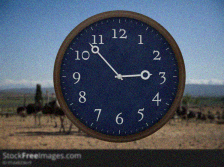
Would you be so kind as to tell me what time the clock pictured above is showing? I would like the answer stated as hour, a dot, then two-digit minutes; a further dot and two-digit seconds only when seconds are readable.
2.53
